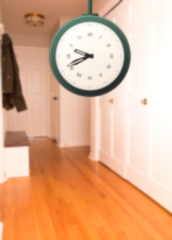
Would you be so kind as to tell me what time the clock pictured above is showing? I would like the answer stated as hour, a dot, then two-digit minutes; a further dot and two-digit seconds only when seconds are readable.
9.41
